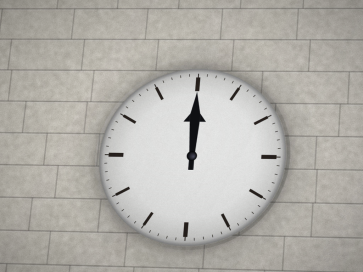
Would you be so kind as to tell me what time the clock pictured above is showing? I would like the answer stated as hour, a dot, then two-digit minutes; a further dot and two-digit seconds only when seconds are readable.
12.00
